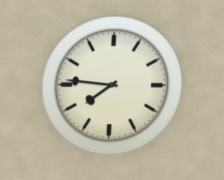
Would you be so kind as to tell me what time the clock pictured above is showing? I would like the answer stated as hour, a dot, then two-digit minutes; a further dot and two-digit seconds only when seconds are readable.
7.46
